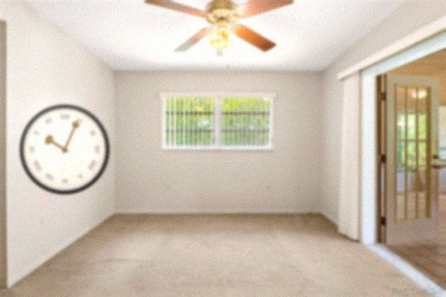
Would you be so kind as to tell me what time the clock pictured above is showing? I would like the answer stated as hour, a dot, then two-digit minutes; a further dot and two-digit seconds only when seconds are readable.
10.04
